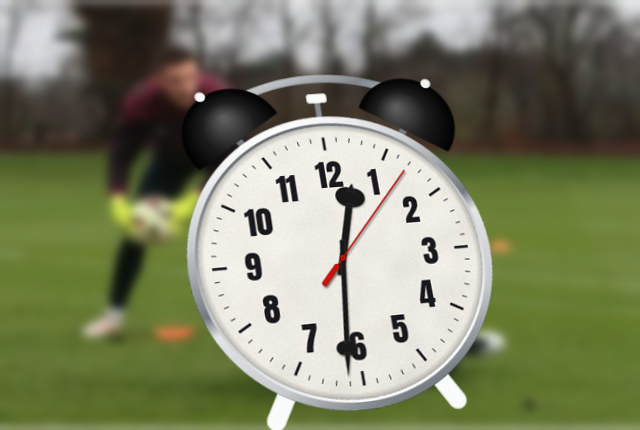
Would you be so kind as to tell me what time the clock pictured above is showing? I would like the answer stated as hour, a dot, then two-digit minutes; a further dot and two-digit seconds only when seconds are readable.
12.31.07
